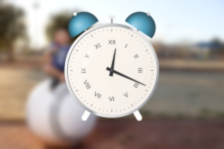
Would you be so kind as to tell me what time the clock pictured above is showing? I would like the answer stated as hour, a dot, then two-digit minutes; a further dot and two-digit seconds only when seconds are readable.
12.19
